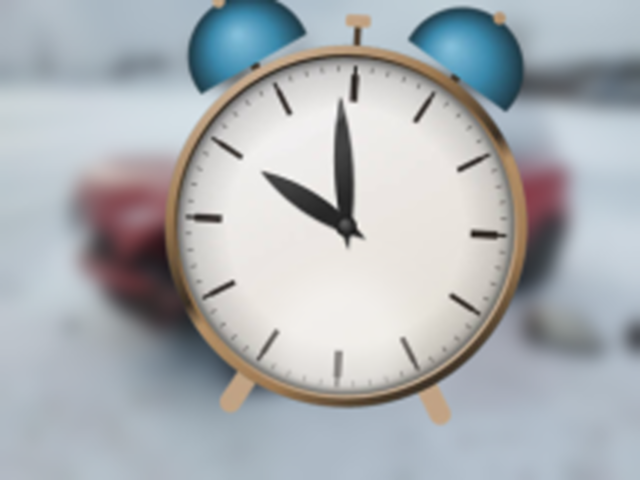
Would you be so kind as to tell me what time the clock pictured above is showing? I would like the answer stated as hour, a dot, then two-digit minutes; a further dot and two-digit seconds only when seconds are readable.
9.59
